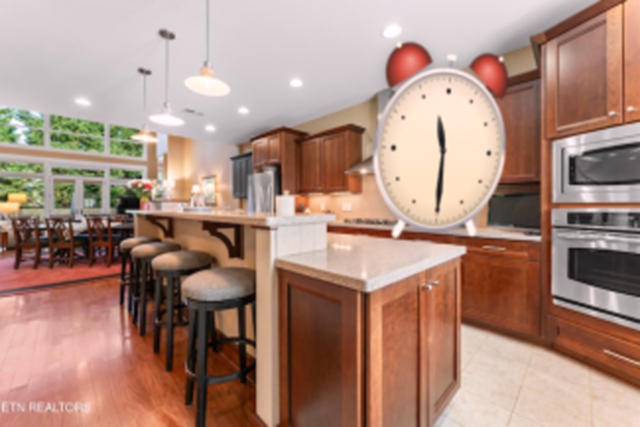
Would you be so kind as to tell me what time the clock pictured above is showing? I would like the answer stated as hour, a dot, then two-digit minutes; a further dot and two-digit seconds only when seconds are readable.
11.30
